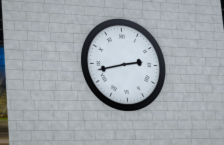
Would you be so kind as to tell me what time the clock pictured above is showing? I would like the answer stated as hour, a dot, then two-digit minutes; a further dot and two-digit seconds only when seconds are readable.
2.43
